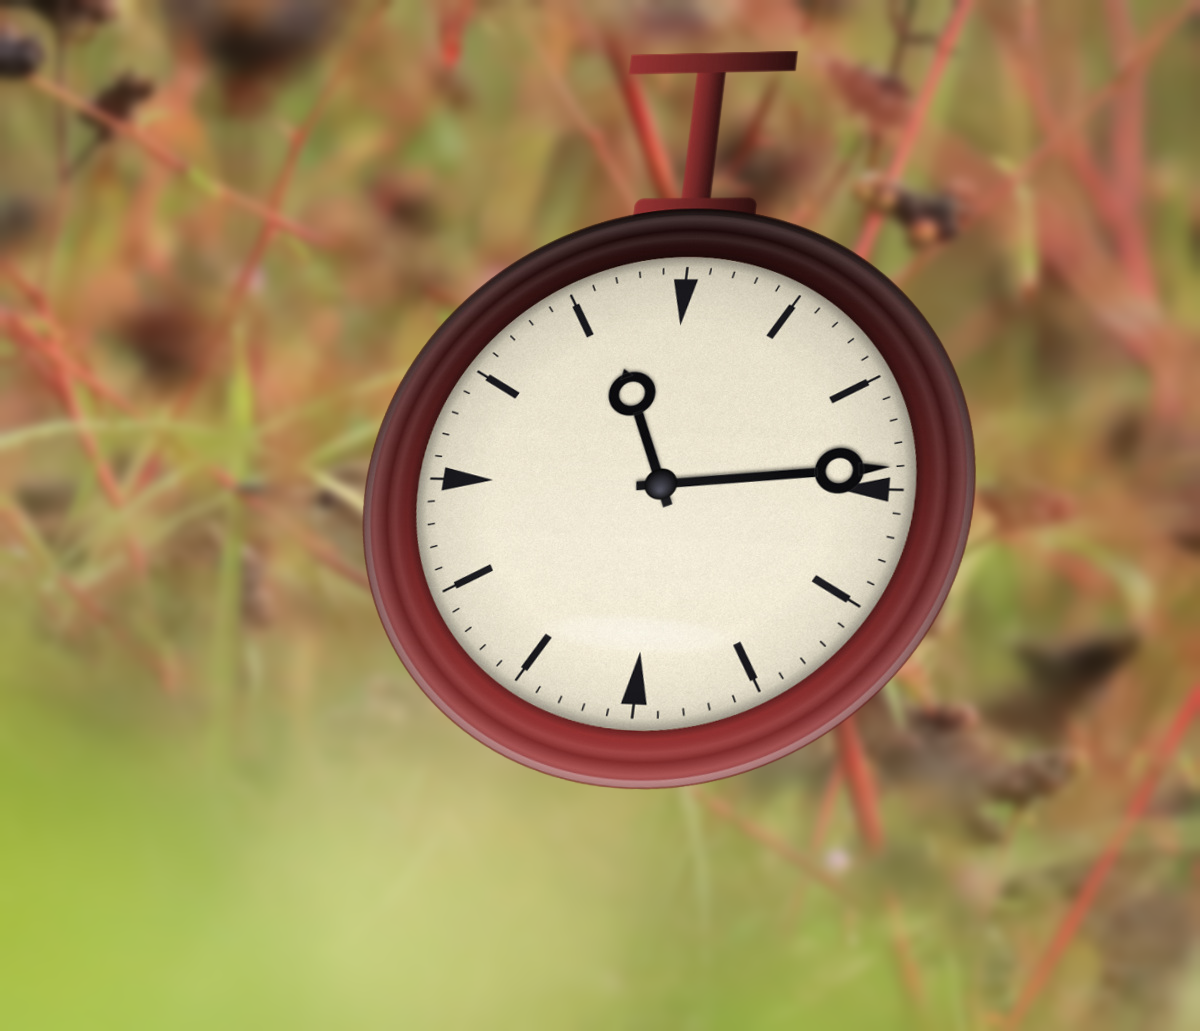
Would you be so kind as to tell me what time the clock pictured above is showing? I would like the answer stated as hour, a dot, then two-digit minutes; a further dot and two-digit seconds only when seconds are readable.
11.14
